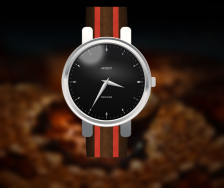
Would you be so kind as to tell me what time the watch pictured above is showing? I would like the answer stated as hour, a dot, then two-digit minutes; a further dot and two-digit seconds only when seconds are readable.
3.35
